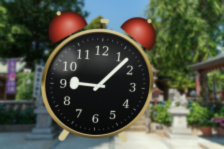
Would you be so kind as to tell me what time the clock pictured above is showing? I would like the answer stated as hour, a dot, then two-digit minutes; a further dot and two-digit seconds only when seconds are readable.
9.07
